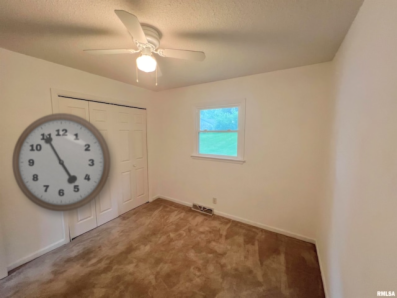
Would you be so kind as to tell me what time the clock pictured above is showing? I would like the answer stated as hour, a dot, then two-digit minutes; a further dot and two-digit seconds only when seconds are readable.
4.55
